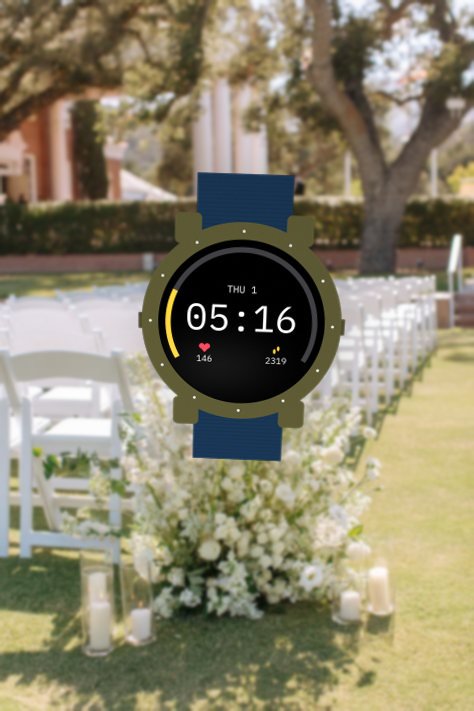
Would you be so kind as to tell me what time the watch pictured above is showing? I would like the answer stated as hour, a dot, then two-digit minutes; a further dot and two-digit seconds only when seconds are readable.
5.16
